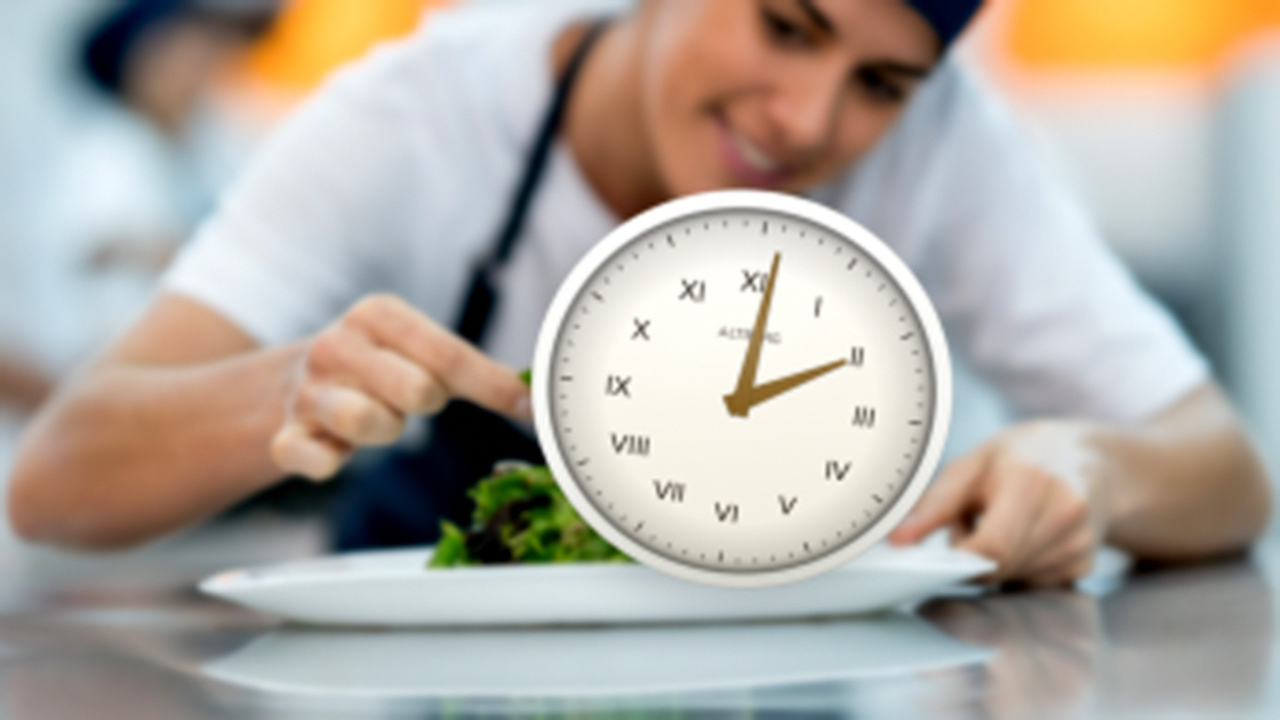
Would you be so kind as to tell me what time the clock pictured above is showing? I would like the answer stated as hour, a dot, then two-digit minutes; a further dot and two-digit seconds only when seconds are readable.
2.01
